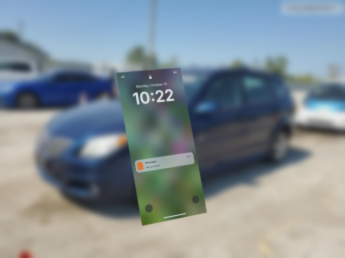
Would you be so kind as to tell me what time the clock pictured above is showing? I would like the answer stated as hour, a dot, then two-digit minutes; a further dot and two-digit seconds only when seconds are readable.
10.22
